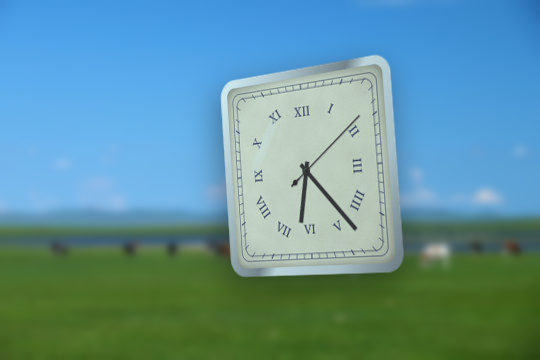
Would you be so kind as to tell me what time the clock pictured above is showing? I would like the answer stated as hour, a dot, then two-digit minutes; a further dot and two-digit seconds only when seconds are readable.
6.23.09
